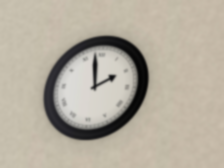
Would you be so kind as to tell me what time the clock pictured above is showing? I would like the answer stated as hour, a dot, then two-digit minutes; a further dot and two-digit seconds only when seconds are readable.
1.58
